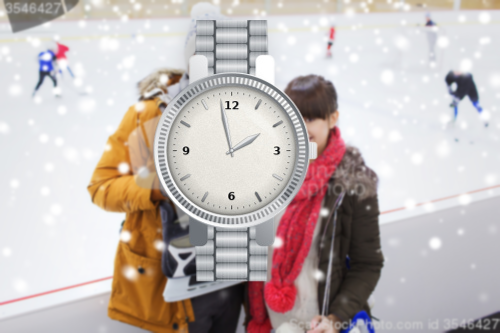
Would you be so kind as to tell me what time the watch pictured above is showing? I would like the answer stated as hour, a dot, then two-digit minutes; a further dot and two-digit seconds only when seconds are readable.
1.58
